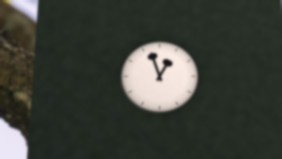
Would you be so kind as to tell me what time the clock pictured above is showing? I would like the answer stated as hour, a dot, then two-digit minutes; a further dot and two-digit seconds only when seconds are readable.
12.57
